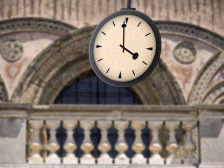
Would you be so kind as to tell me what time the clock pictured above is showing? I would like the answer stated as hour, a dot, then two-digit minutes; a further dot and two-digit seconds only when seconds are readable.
3.59
